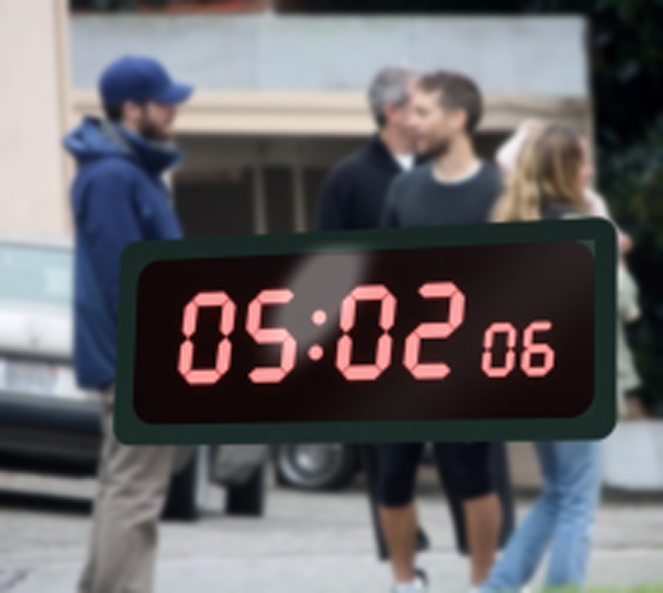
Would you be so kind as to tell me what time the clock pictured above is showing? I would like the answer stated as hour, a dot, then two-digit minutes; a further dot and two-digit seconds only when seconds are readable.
5.02.06
